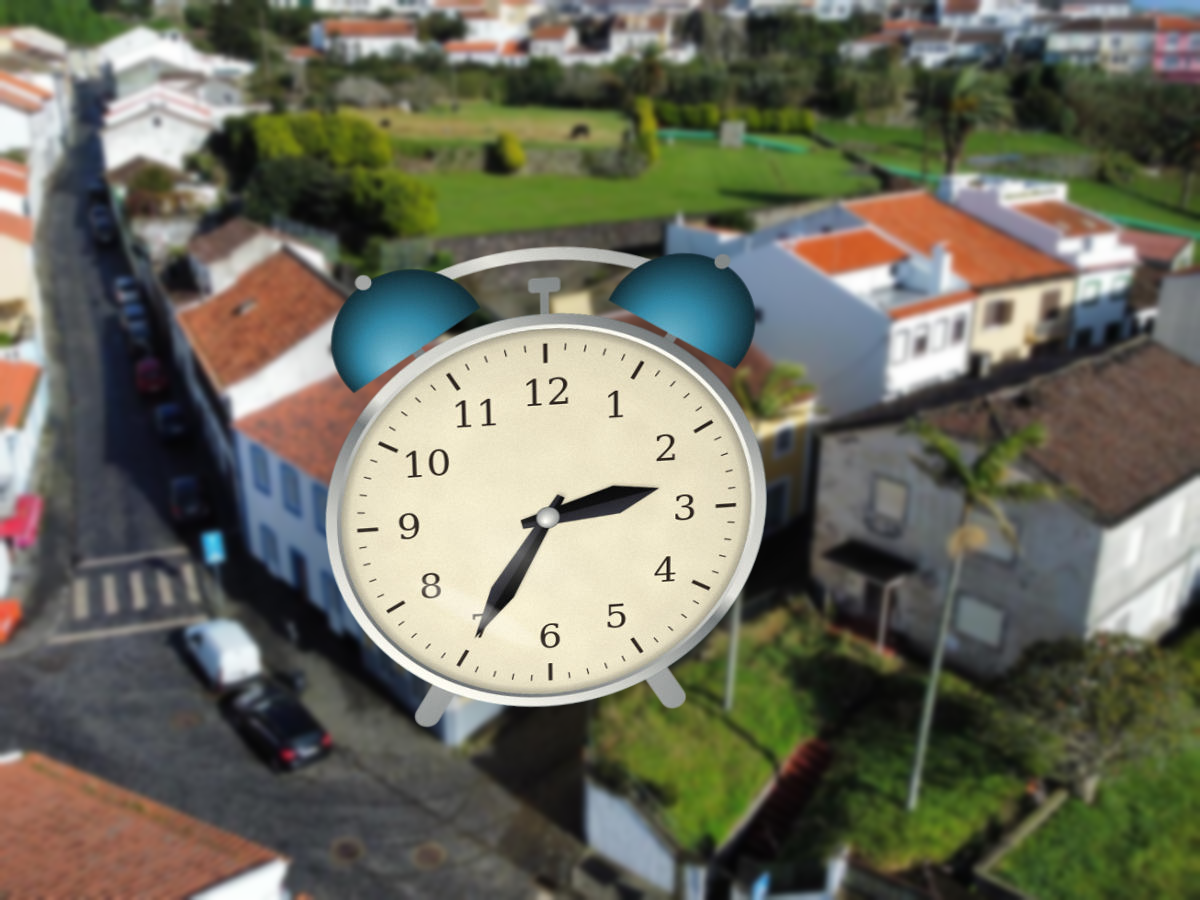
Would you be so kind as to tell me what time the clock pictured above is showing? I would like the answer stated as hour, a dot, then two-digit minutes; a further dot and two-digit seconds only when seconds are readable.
2.35
